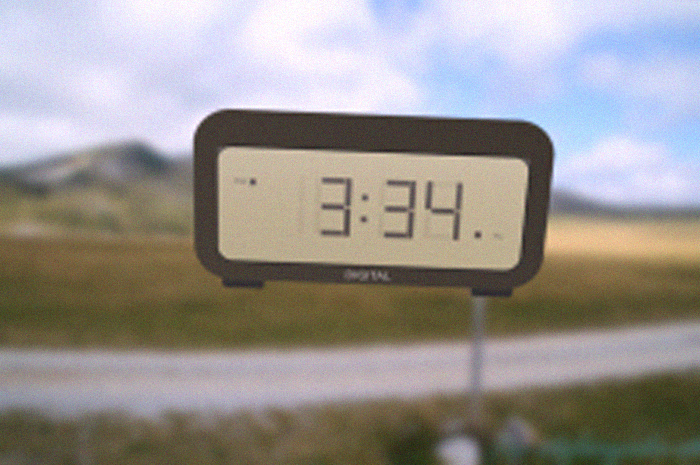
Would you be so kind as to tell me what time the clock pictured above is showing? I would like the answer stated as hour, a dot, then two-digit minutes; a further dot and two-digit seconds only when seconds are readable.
3.34
